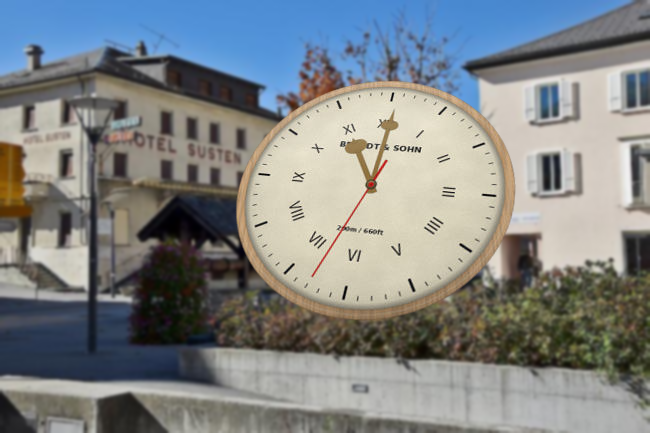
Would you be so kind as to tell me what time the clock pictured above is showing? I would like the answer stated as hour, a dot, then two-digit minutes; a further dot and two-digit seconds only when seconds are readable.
11.00.33
